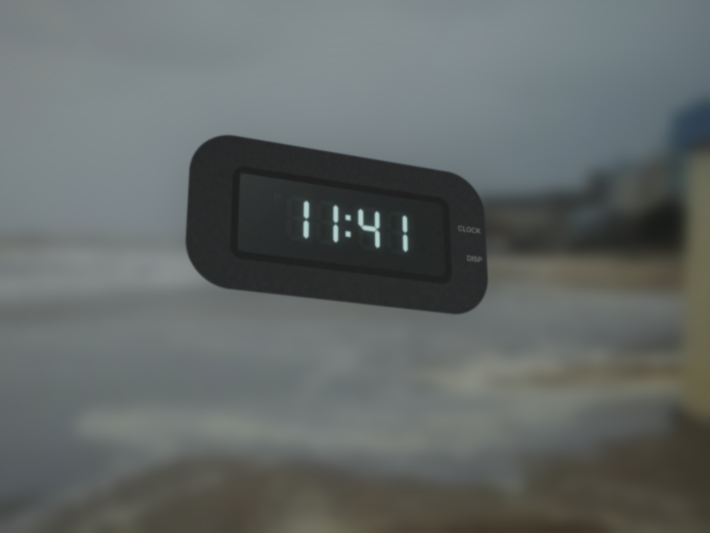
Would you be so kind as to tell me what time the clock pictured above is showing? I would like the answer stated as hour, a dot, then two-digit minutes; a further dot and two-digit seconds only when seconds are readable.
11.41
